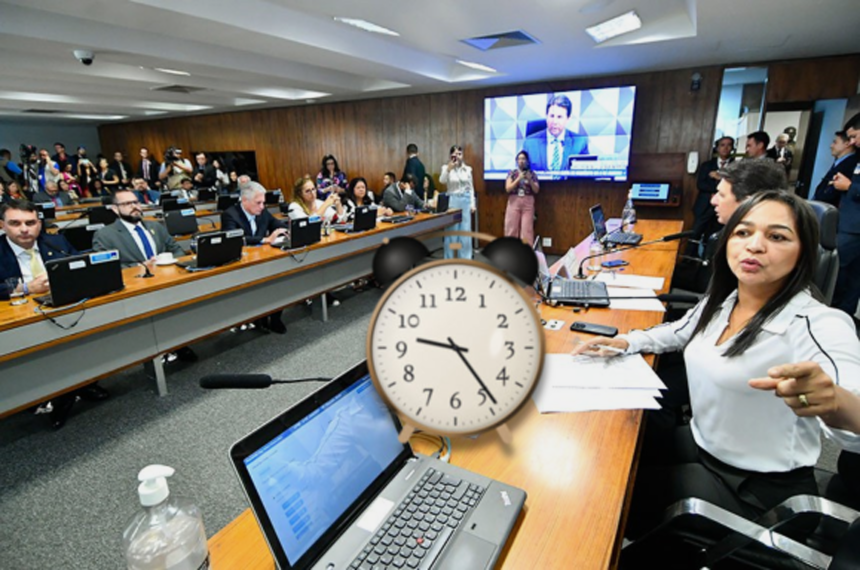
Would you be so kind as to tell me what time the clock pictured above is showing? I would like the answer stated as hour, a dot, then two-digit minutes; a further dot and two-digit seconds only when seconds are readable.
9.24
